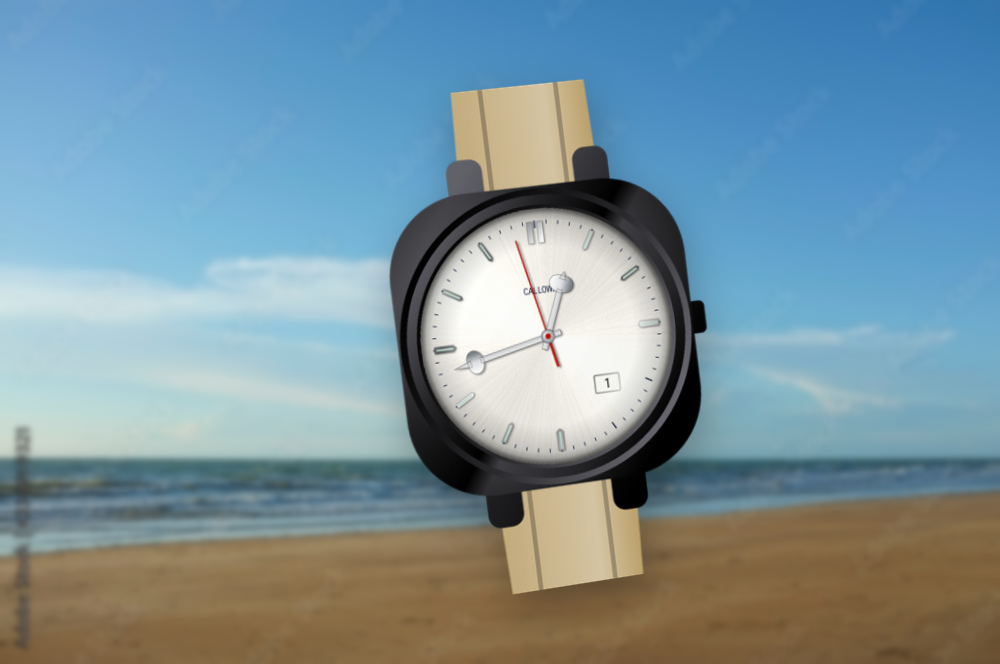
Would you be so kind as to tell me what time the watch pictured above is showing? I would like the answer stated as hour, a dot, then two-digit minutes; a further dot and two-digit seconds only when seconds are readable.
12.42.58
